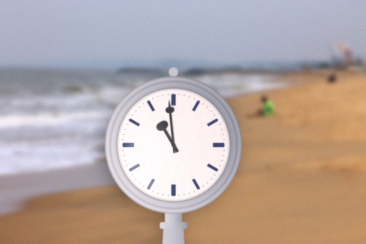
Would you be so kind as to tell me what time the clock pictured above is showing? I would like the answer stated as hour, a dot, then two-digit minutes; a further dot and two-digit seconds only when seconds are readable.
10.59
